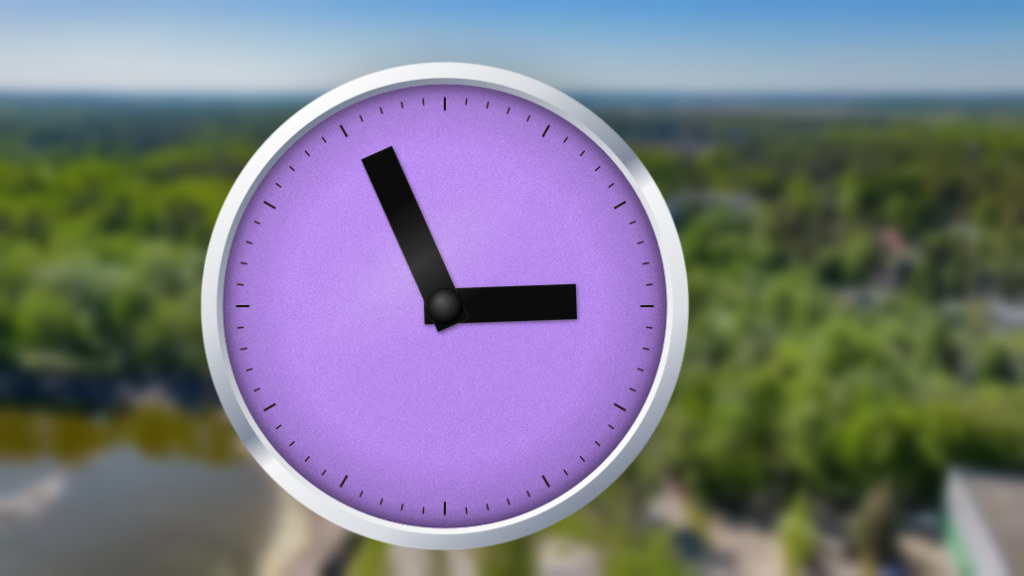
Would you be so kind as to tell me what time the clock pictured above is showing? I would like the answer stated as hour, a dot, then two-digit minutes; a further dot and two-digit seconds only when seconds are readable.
2.56
